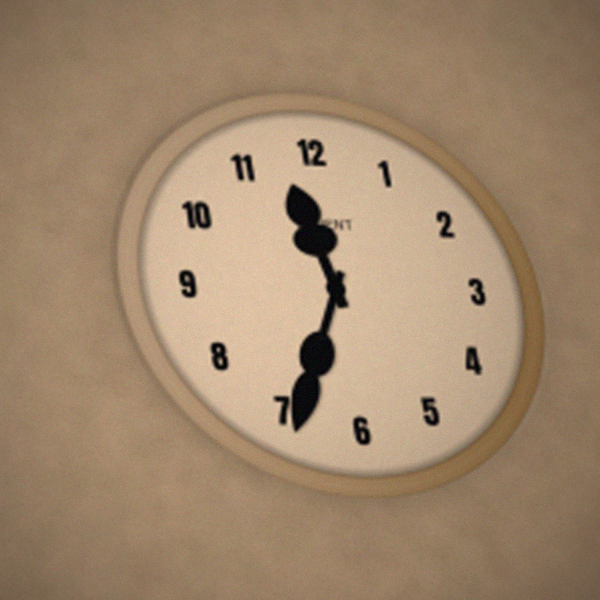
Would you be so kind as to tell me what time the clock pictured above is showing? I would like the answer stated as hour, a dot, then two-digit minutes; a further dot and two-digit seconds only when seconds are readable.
11.34
